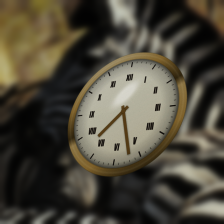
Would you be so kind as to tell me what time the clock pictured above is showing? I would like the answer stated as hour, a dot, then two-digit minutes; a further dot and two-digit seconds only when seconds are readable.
7.27
